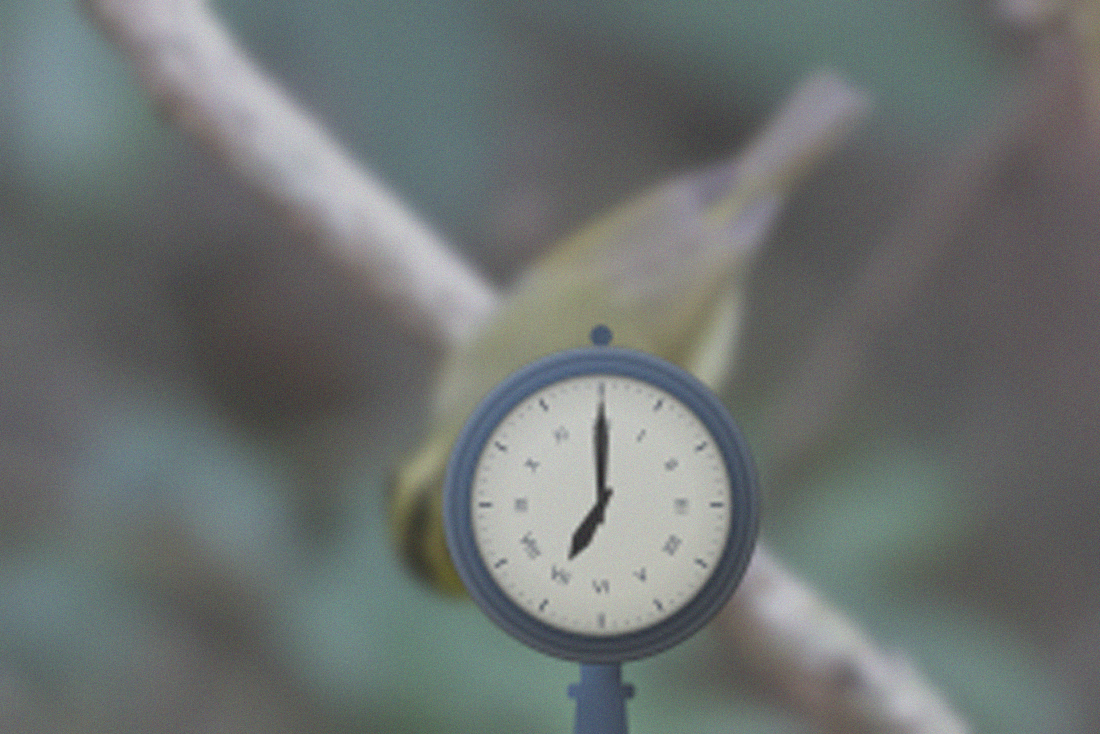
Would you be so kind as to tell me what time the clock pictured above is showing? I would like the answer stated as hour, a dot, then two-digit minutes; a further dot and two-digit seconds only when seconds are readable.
7.00
